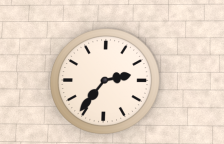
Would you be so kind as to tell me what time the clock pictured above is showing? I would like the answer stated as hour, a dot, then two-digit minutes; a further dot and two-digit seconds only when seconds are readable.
2.36
